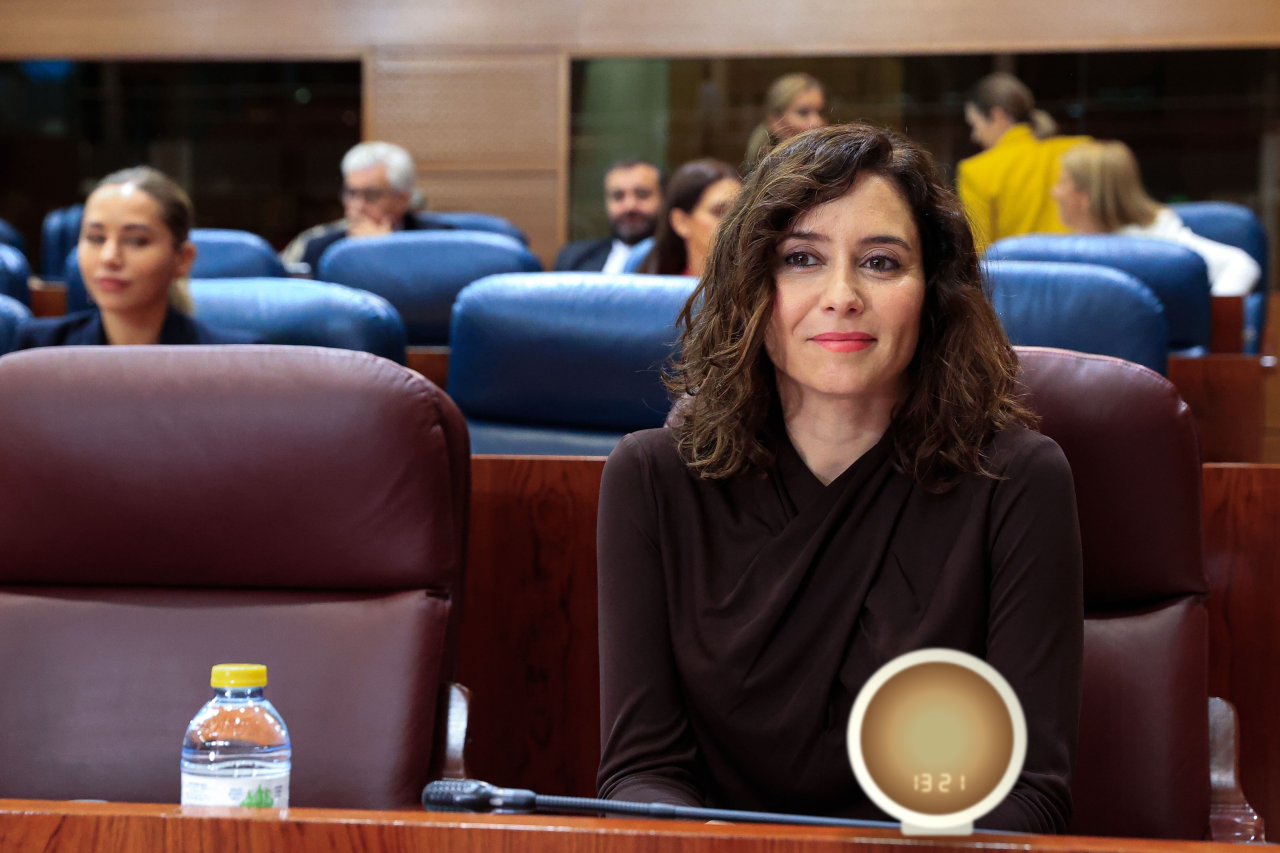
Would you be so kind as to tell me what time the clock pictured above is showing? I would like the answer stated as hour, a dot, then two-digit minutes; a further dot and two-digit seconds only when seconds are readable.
13.21
